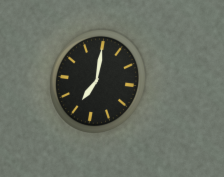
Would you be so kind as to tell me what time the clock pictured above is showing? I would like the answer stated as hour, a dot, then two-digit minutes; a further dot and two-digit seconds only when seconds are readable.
7.00
